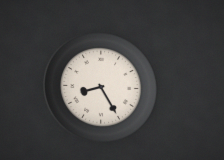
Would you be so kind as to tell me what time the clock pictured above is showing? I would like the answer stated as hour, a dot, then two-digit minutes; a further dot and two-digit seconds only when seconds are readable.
8.25
